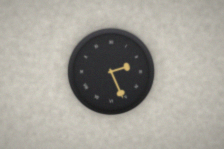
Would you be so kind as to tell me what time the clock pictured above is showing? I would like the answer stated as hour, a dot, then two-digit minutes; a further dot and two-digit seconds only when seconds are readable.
2.26
